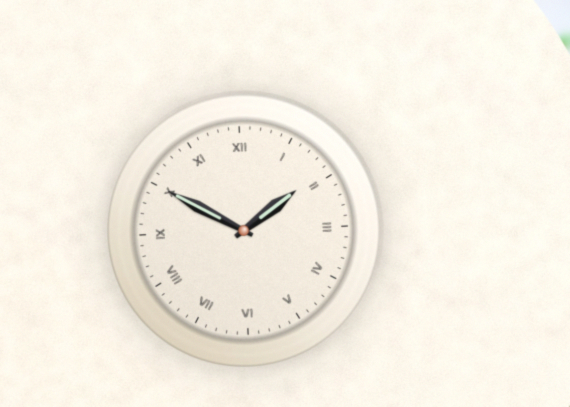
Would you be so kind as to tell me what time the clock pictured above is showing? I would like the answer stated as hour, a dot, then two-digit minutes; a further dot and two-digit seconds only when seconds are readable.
1.50
